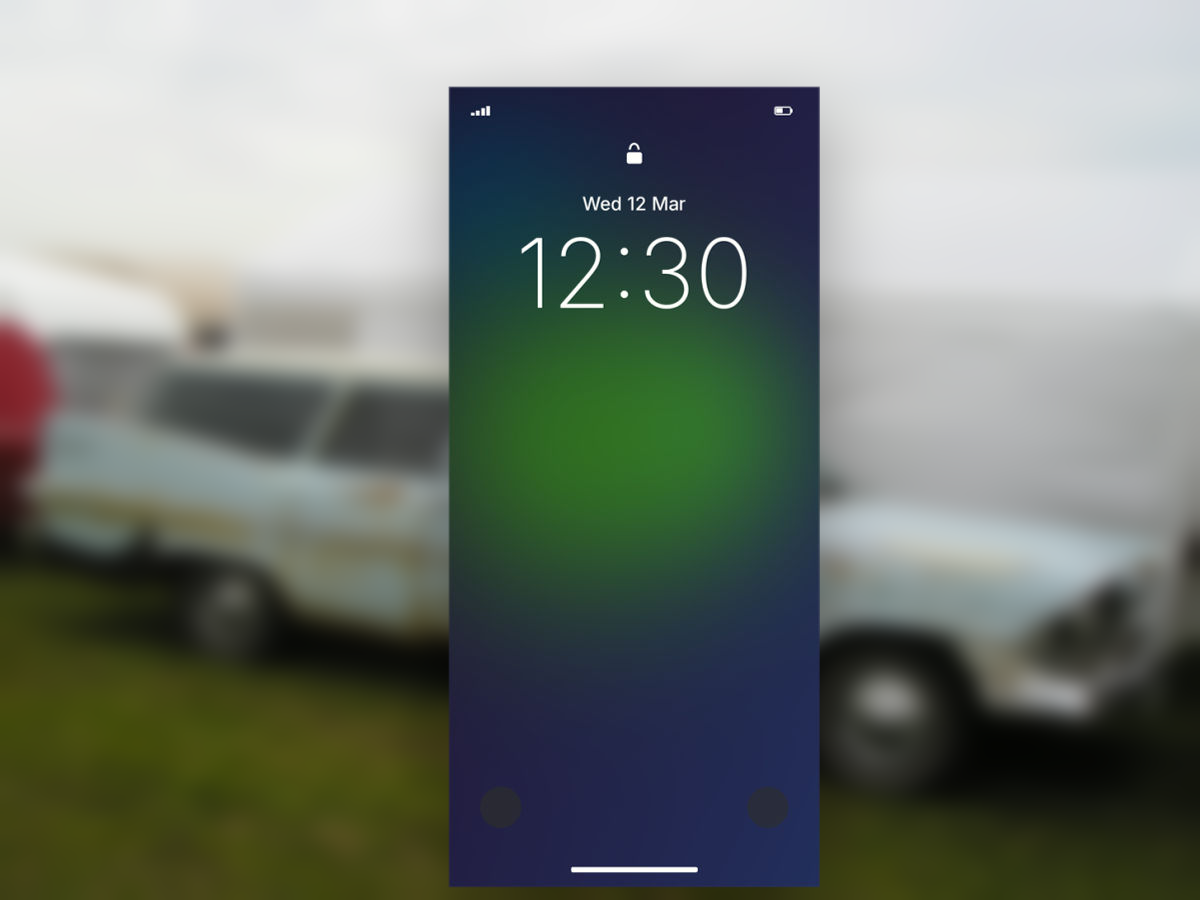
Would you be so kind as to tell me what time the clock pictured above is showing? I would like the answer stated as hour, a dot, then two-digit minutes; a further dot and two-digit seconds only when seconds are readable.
12.30
